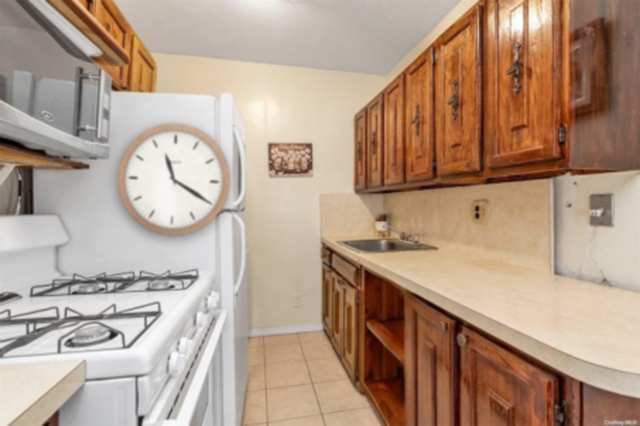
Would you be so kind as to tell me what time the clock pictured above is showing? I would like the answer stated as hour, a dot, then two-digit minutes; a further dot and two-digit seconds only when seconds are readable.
11.20
